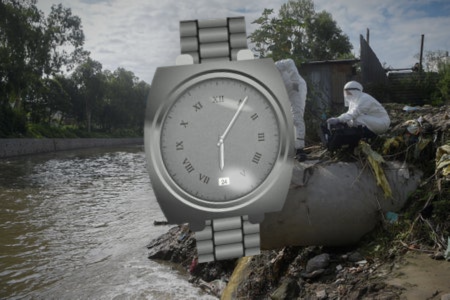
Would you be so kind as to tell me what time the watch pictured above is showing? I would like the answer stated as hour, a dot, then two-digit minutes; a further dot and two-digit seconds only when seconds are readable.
6.06
